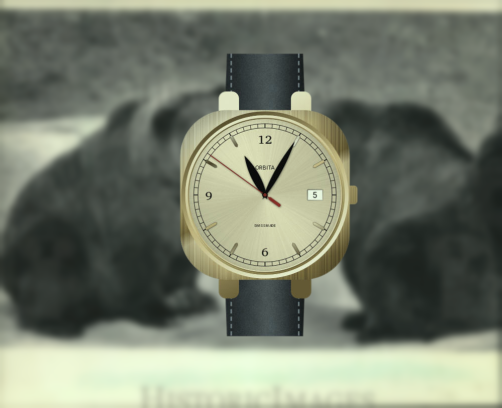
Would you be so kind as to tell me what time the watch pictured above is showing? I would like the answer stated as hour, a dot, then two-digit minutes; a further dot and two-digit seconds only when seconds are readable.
11.04.51
